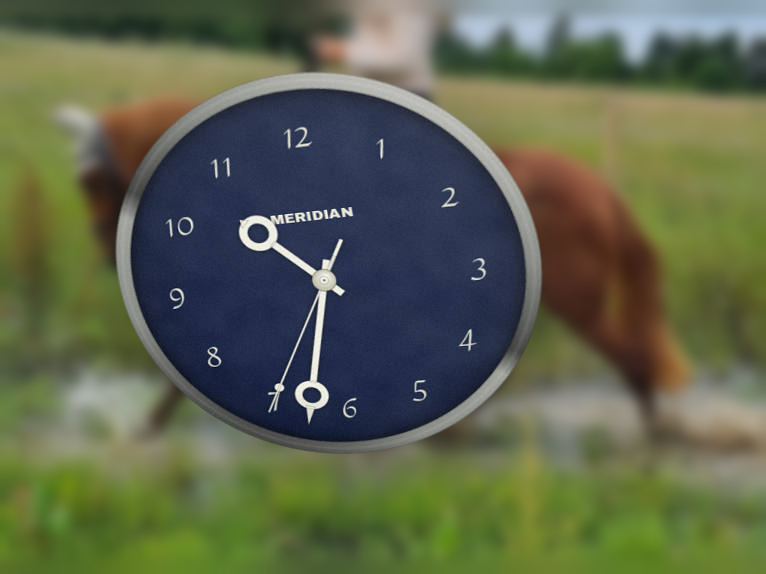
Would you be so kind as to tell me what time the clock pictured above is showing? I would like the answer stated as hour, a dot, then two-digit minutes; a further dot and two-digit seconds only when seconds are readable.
10.32.35
